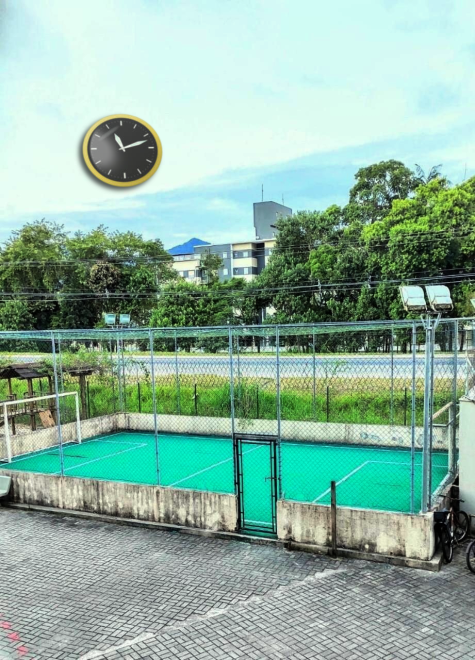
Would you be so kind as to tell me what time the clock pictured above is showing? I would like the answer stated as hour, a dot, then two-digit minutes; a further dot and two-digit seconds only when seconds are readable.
11.12
